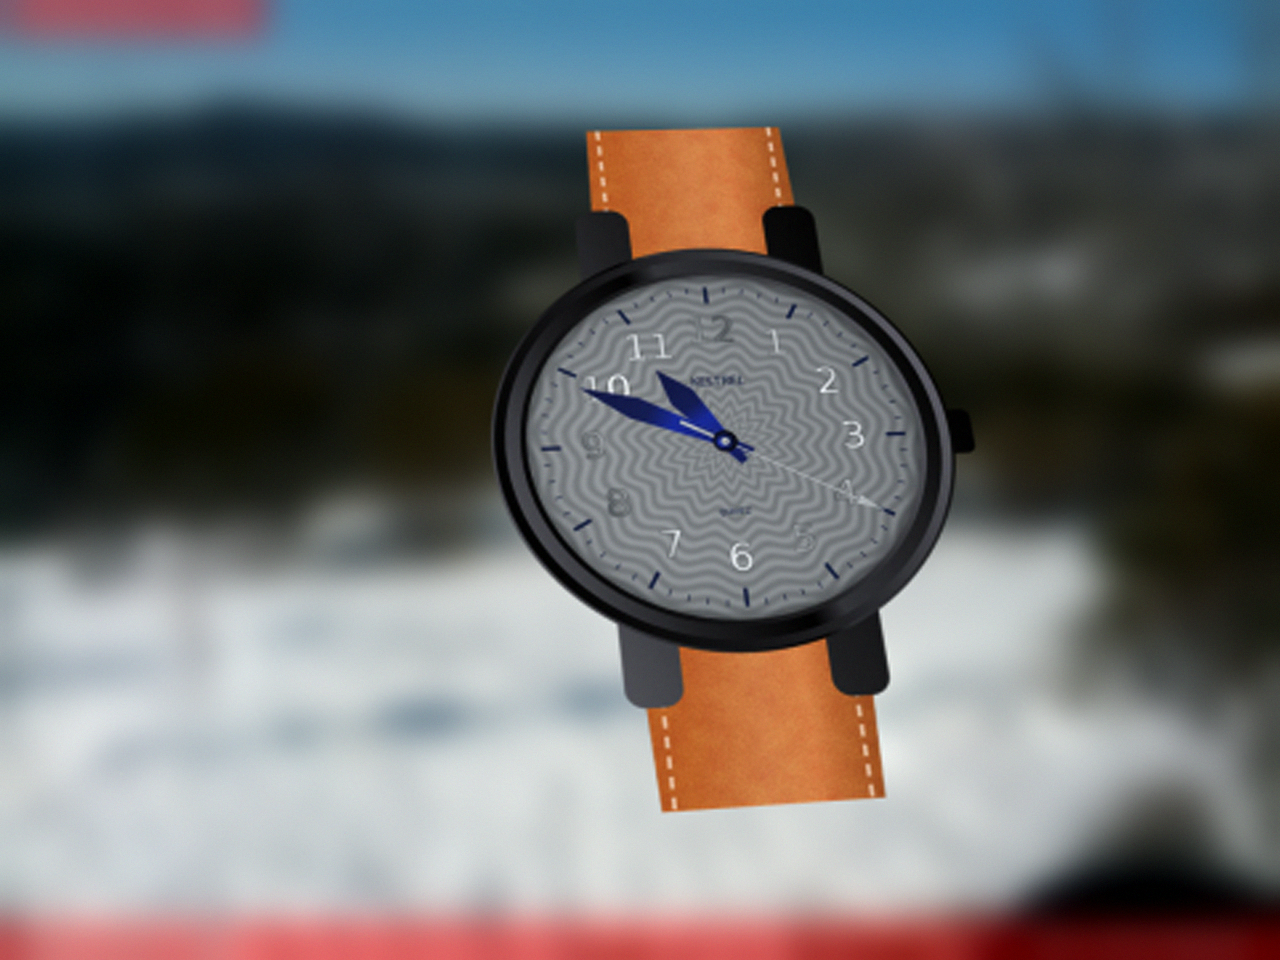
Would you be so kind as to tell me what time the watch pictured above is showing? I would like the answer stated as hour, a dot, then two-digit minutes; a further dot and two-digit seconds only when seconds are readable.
10.49.20
